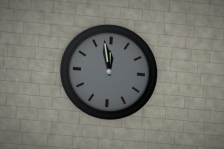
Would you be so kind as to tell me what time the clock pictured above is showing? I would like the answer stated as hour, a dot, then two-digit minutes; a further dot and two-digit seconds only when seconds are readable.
11.58
